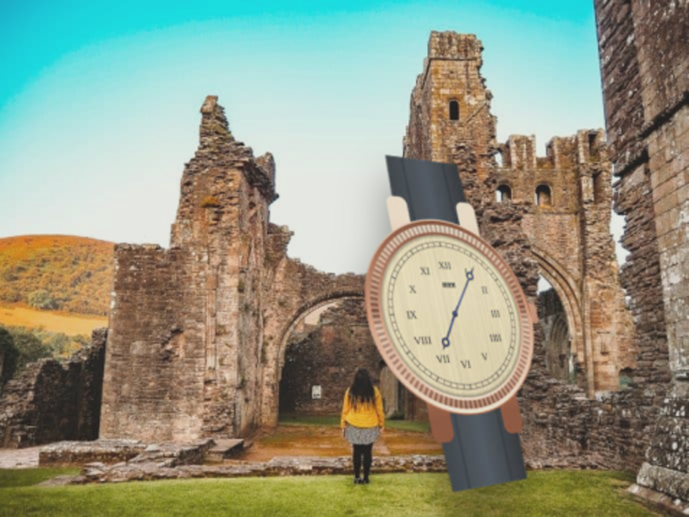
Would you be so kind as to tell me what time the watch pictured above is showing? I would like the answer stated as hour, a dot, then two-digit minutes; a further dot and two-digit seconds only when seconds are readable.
7.06
